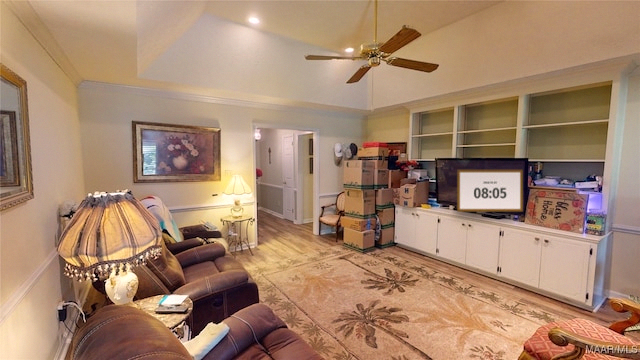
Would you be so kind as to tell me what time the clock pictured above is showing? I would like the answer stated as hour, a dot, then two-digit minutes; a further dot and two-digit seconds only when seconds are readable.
8.05
